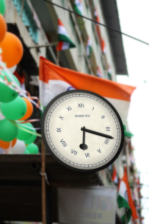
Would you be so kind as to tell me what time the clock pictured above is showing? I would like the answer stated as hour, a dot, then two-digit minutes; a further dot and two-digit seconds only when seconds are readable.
6.18
